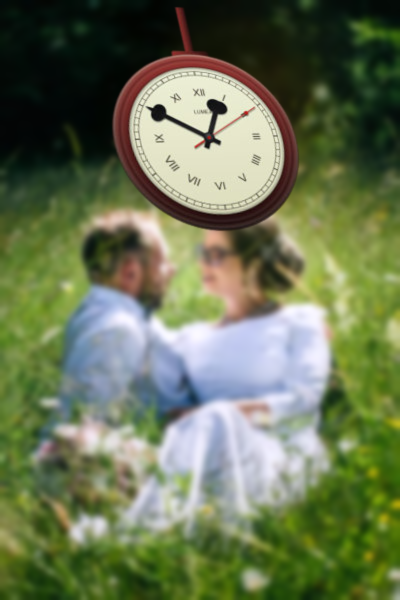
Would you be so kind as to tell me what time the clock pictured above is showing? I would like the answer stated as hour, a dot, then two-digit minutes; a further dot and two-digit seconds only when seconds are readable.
12.50.10
